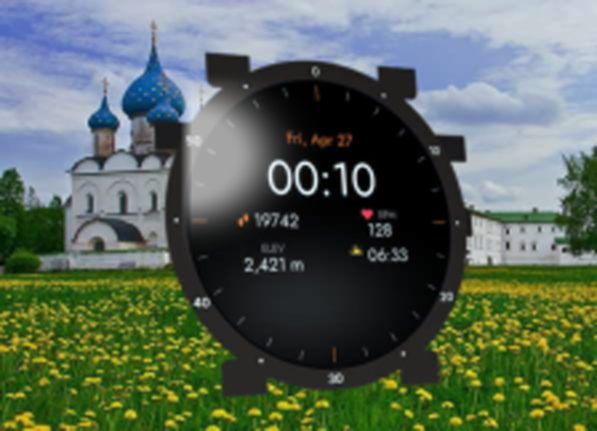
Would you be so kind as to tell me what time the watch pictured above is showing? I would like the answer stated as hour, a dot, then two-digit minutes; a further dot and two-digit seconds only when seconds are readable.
0.10
